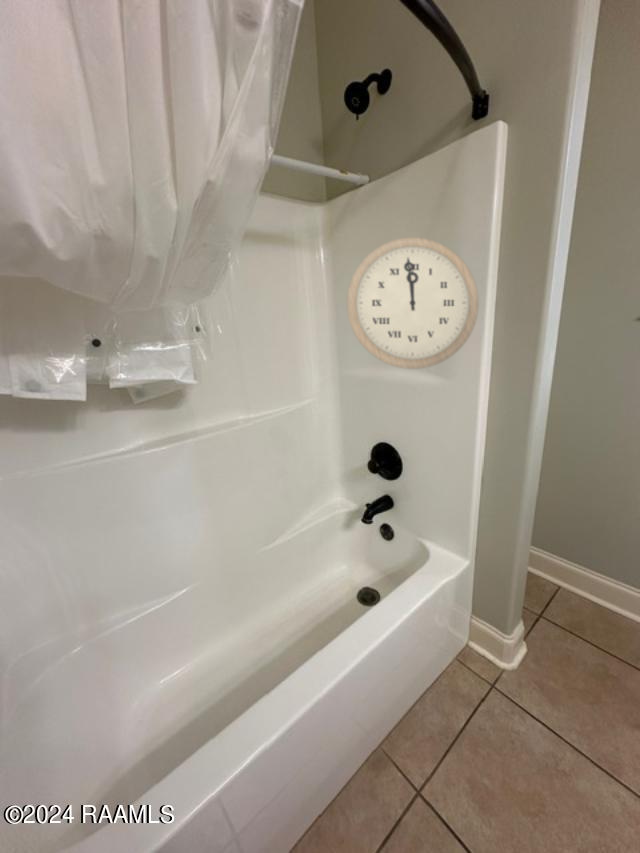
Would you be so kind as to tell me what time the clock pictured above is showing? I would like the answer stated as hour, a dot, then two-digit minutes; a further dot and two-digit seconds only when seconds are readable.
11.59
